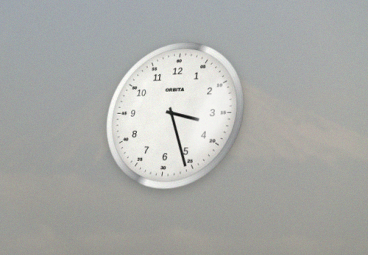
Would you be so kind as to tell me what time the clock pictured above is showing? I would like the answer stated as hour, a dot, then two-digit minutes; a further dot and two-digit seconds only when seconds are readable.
3.26
